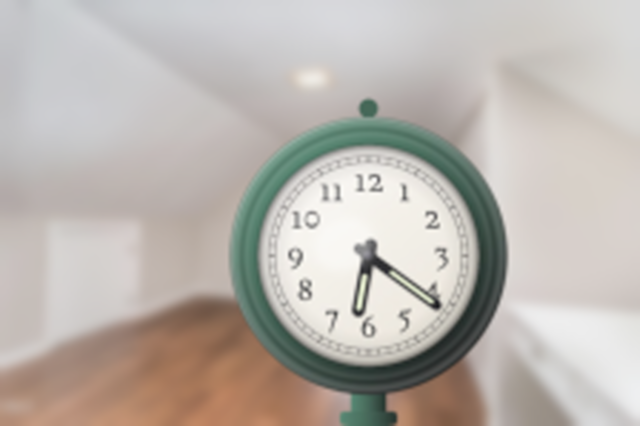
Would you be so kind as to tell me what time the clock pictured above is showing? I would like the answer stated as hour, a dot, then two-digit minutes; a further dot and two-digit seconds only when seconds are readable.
6.21
